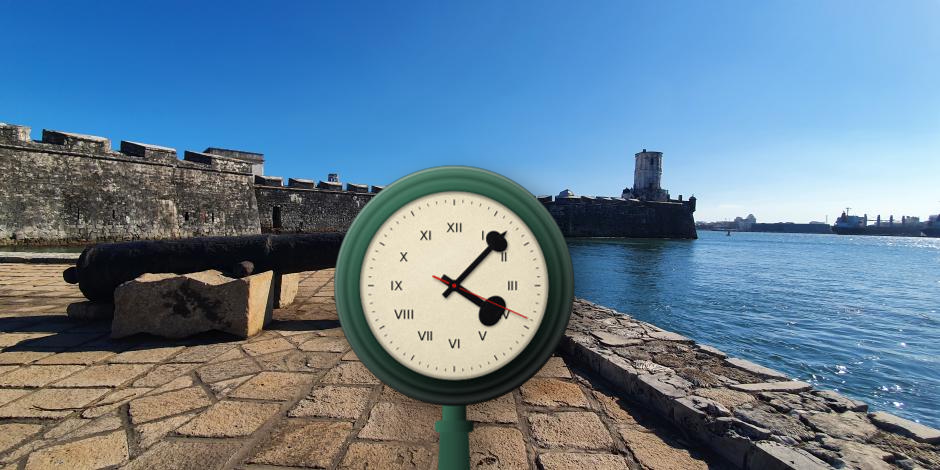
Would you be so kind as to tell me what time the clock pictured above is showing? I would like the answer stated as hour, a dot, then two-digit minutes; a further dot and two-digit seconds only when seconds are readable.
4.07.19
